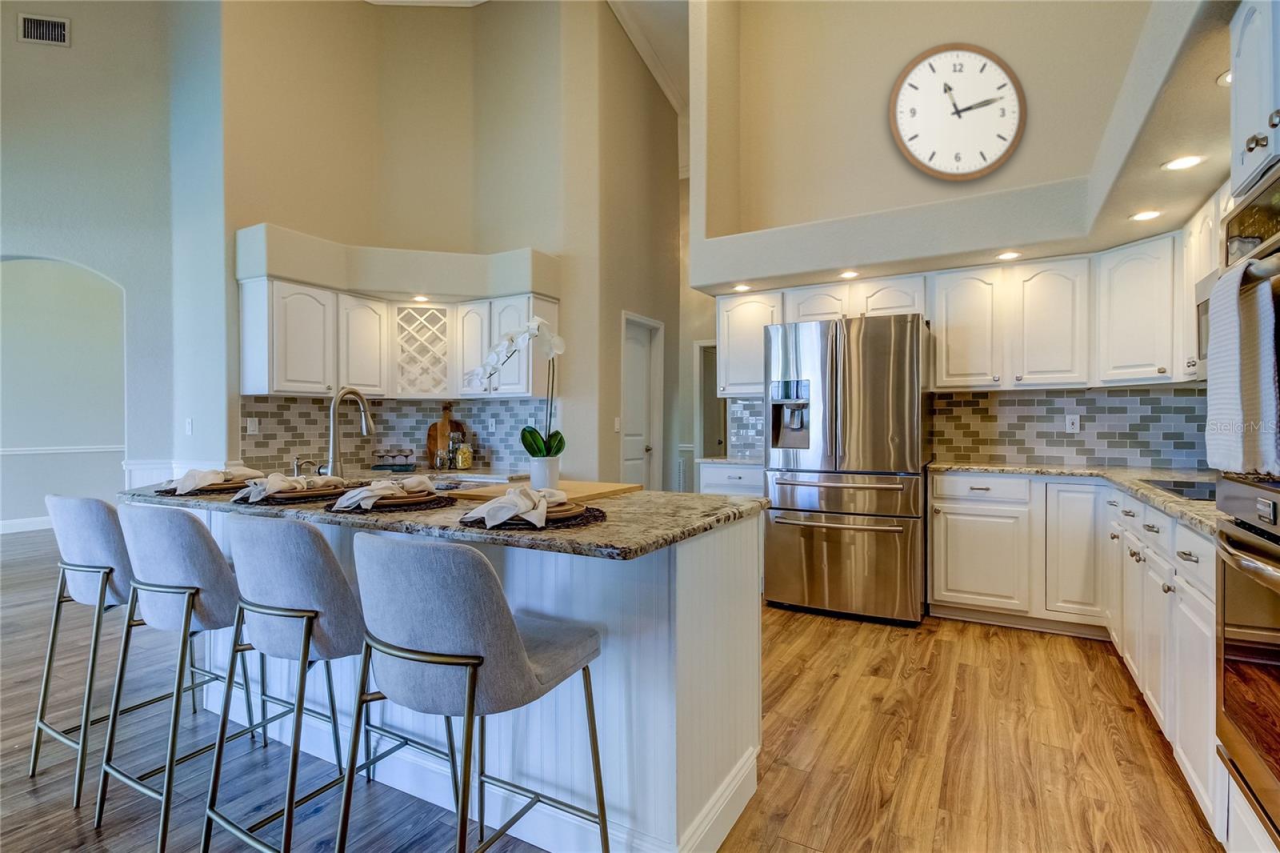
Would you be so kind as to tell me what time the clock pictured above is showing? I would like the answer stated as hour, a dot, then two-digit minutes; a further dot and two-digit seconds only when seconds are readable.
11.12
